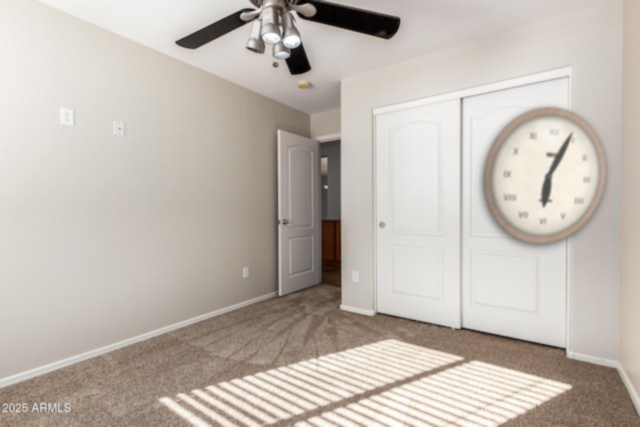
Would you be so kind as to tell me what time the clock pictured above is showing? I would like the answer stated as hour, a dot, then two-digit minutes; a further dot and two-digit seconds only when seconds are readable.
6.04
